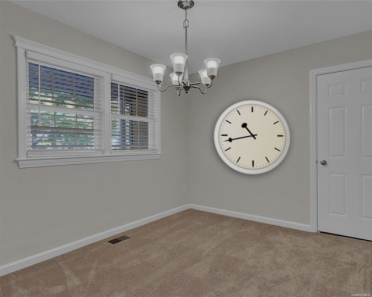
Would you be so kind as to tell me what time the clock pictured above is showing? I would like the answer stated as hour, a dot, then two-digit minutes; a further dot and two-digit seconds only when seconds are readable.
10.43
